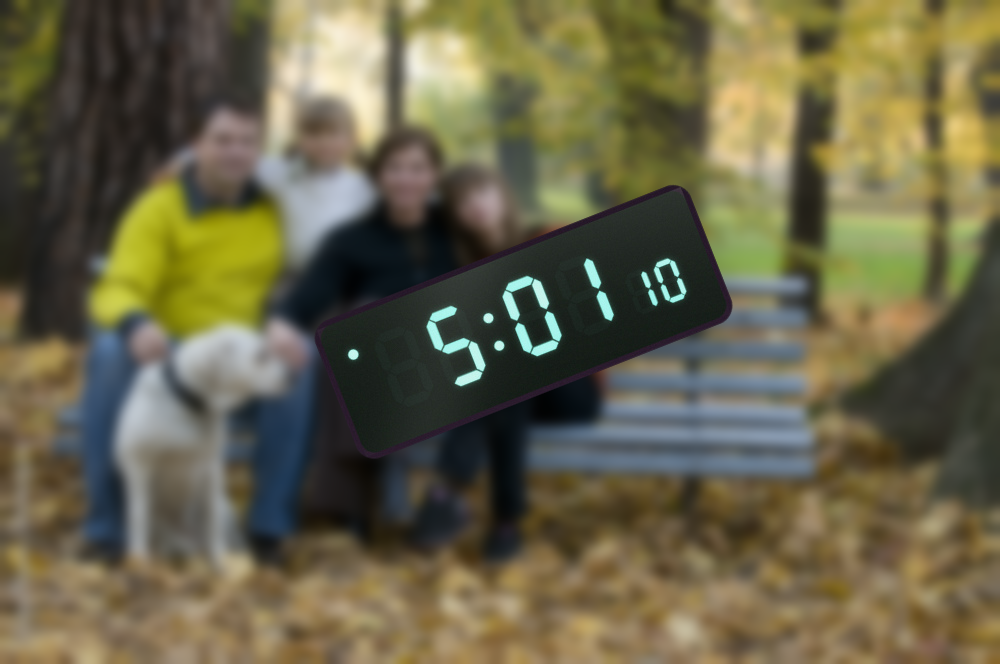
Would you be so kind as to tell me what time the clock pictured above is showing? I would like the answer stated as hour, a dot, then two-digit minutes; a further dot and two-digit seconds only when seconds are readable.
5.01.10
